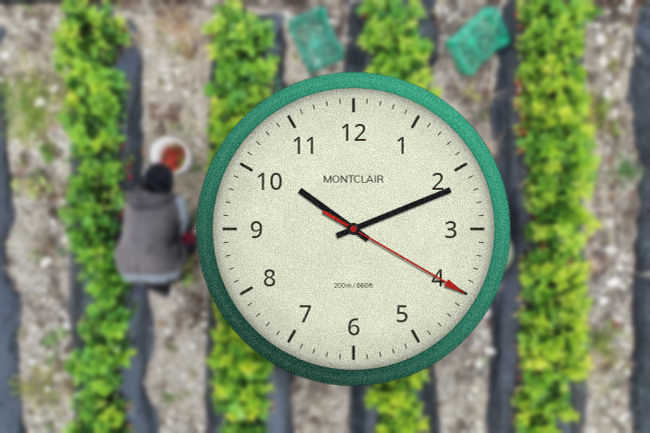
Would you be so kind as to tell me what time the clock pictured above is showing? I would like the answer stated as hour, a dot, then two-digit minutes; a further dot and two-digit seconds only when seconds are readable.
10.11.20
